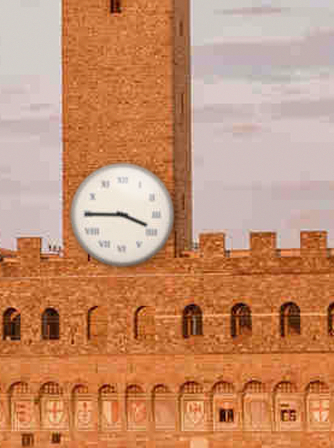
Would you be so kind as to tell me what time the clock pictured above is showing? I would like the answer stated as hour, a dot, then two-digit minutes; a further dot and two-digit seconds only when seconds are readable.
3.45
